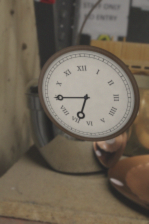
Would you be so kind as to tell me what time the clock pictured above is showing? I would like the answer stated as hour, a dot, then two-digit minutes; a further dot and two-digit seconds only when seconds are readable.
6.45
